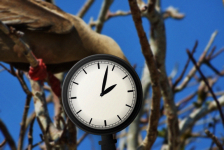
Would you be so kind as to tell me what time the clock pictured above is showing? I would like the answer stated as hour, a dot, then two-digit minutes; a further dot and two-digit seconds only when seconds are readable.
2.03
